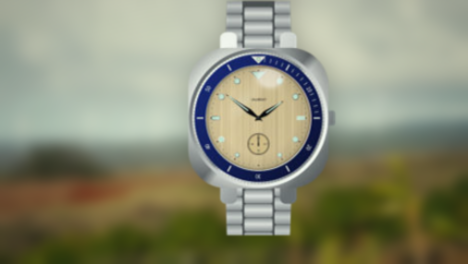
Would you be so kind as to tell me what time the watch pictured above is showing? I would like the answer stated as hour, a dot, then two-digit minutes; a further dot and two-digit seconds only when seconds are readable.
1.51
